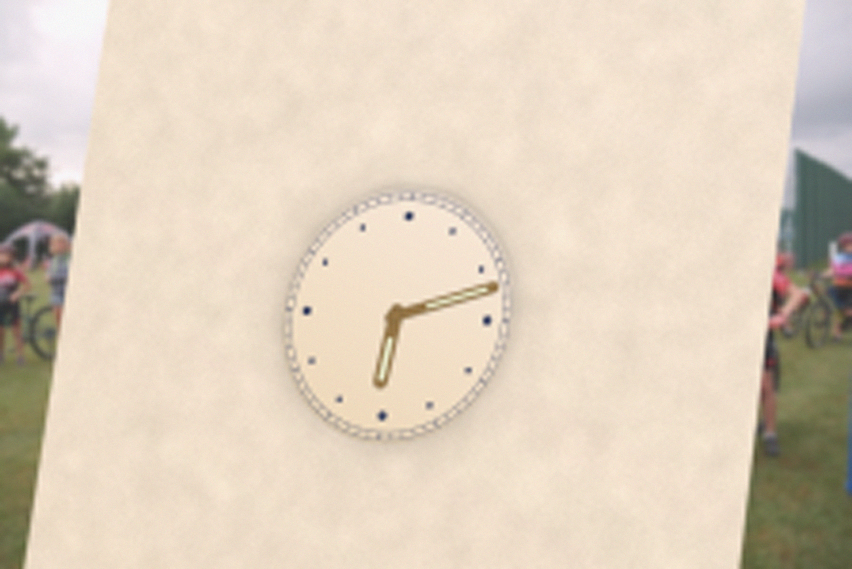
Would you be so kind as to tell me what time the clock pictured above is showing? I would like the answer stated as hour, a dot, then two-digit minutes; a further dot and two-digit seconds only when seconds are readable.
6.12
